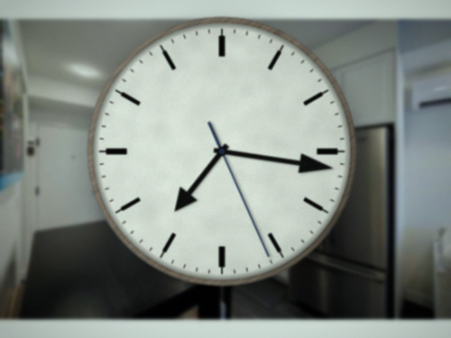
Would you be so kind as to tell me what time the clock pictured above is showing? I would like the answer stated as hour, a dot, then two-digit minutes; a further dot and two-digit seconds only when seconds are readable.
7.16.26
